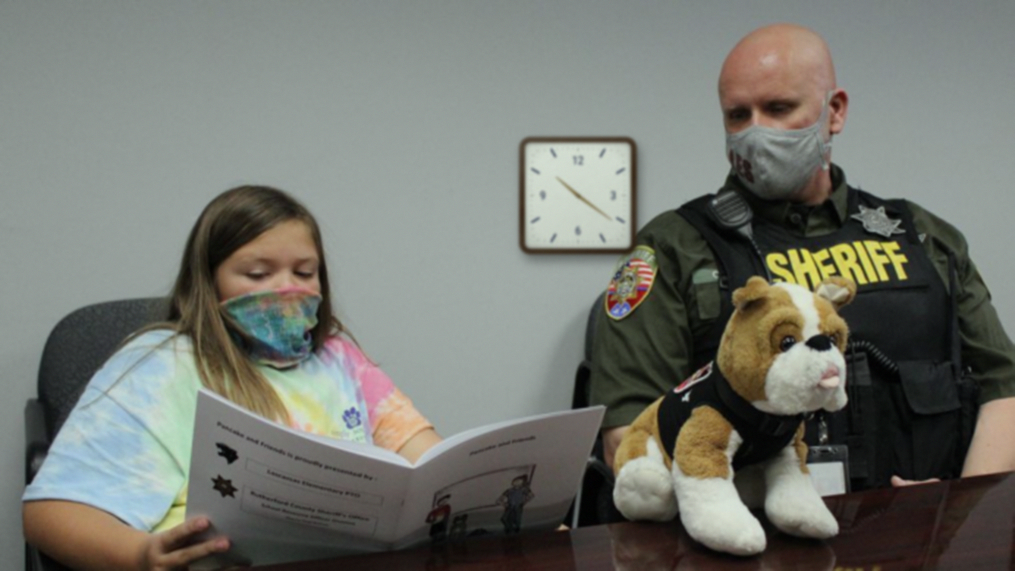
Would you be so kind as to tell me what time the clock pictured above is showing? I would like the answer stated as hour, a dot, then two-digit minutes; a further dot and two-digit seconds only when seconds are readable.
10.21
